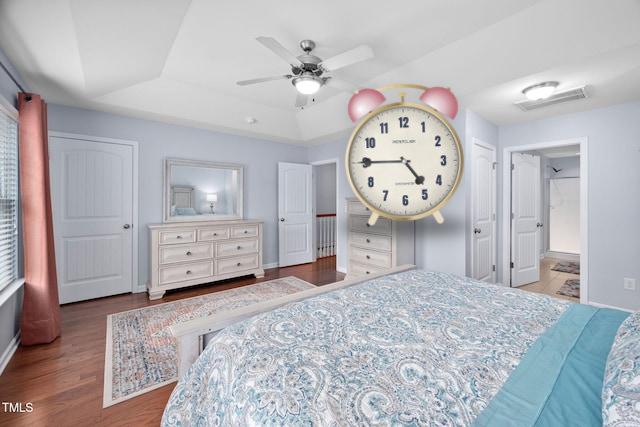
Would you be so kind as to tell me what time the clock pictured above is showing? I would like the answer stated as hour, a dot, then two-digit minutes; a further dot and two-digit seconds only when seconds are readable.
4.45
